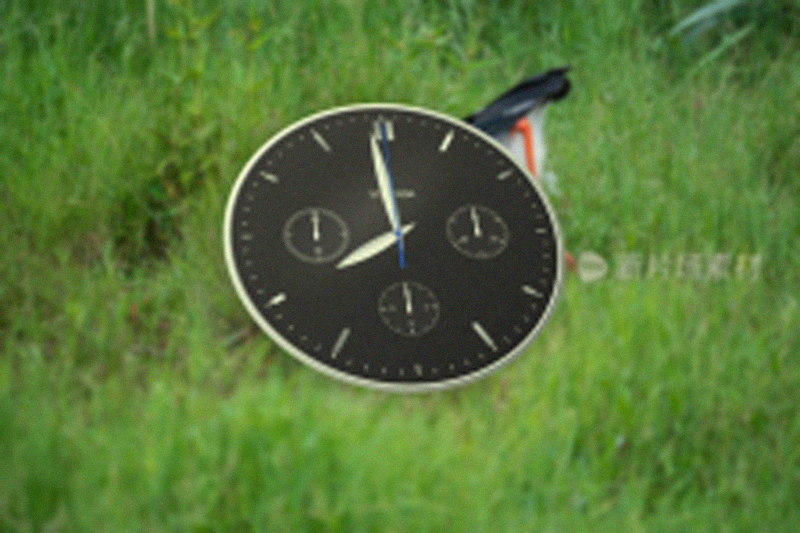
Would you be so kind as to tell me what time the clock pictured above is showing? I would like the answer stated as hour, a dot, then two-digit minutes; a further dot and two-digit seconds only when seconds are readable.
7.59
